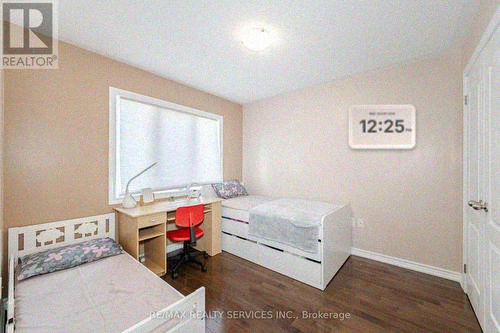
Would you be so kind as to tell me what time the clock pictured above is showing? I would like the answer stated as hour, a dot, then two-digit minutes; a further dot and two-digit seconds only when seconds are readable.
12.25
